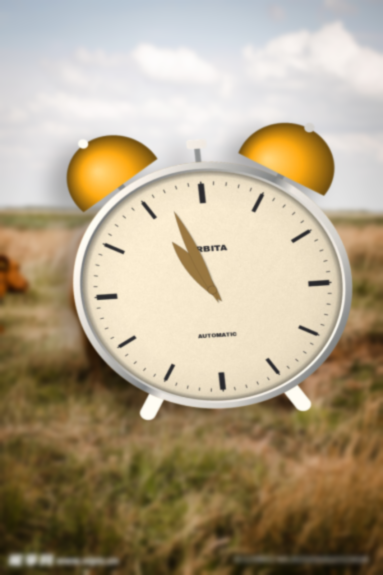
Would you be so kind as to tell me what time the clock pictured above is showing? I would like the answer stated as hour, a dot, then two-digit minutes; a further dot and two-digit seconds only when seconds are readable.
10.57
